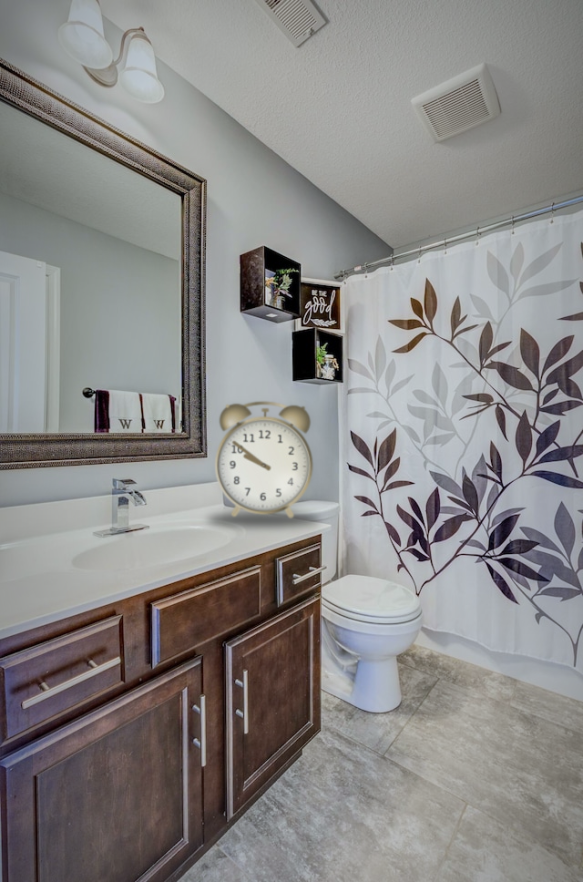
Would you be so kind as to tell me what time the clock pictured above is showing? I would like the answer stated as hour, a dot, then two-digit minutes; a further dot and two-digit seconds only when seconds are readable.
9.51
